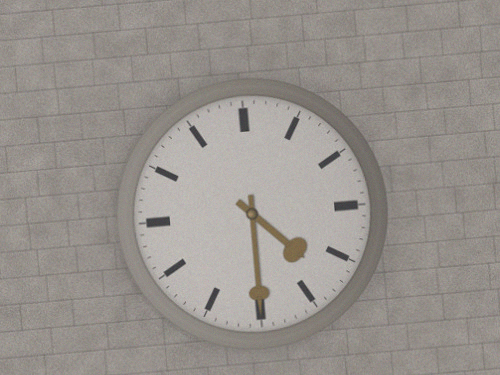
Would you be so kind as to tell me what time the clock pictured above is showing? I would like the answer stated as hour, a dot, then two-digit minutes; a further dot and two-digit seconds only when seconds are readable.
4.30
